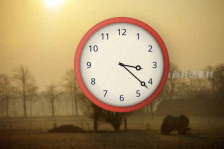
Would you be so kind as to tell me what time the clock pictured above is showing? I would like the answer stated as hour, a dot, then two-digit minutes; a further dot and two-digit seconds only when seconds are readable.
3.22
